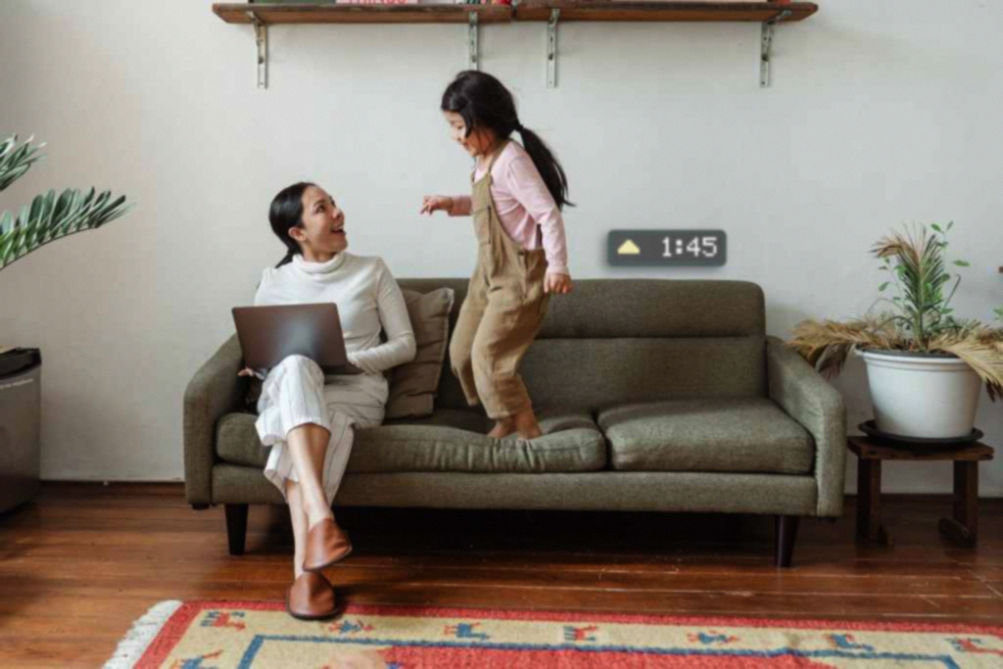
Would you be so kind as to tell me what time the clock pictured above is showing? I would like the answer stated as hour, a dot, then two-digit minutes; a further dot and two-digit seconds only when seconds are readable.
1.45
